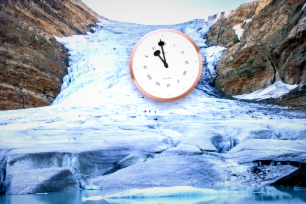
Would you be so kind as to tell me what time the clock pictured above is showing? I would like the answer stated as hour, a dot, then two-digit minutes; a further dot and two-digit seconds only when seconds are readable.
10.59
